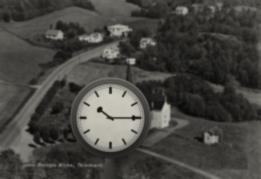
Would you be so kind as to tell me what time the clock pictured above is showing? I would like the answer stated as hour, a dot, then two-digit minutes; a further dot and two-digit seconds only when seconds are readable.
10.15
